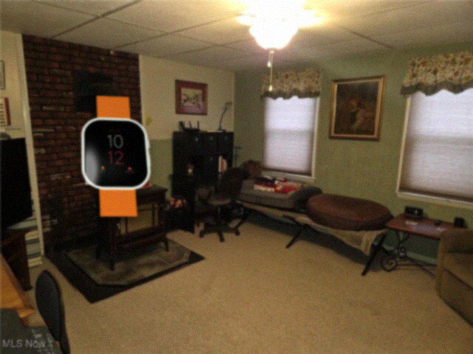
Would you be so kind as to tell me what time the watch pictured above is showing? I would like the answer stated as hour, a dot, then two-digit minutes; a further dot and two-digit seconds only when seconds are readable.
10.12
